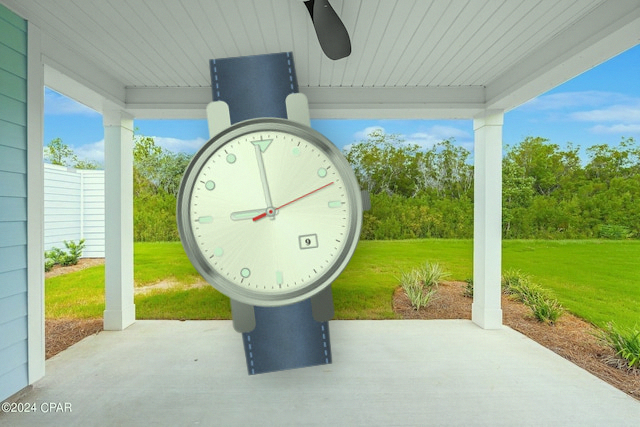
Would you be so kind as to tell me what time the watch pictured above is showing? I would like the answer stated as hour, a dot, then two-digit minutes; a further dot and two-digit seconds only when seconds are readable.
8.59.12
